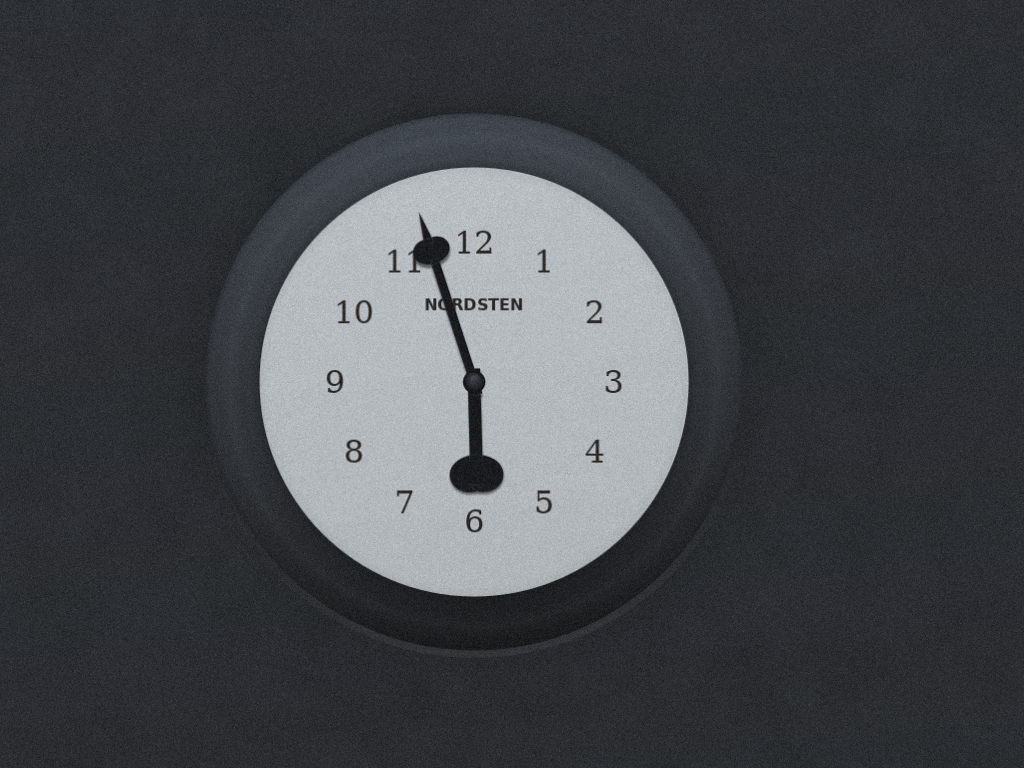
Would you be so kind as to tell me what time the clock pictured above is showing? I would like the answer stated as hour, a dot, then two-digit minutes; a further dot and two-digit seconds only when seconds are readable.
5.57
